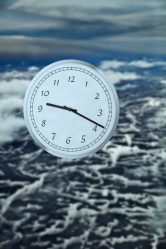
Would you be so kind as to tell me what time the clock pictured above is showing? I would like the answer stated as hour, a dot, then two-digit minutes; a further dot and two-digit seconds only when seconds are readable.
9.19
